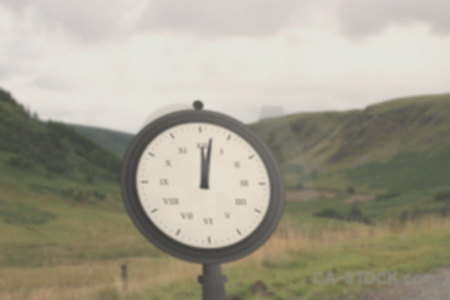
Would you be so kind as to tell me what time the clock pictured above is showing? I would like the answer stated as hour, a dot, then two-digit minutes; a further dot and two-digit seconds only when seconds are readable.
12.02
